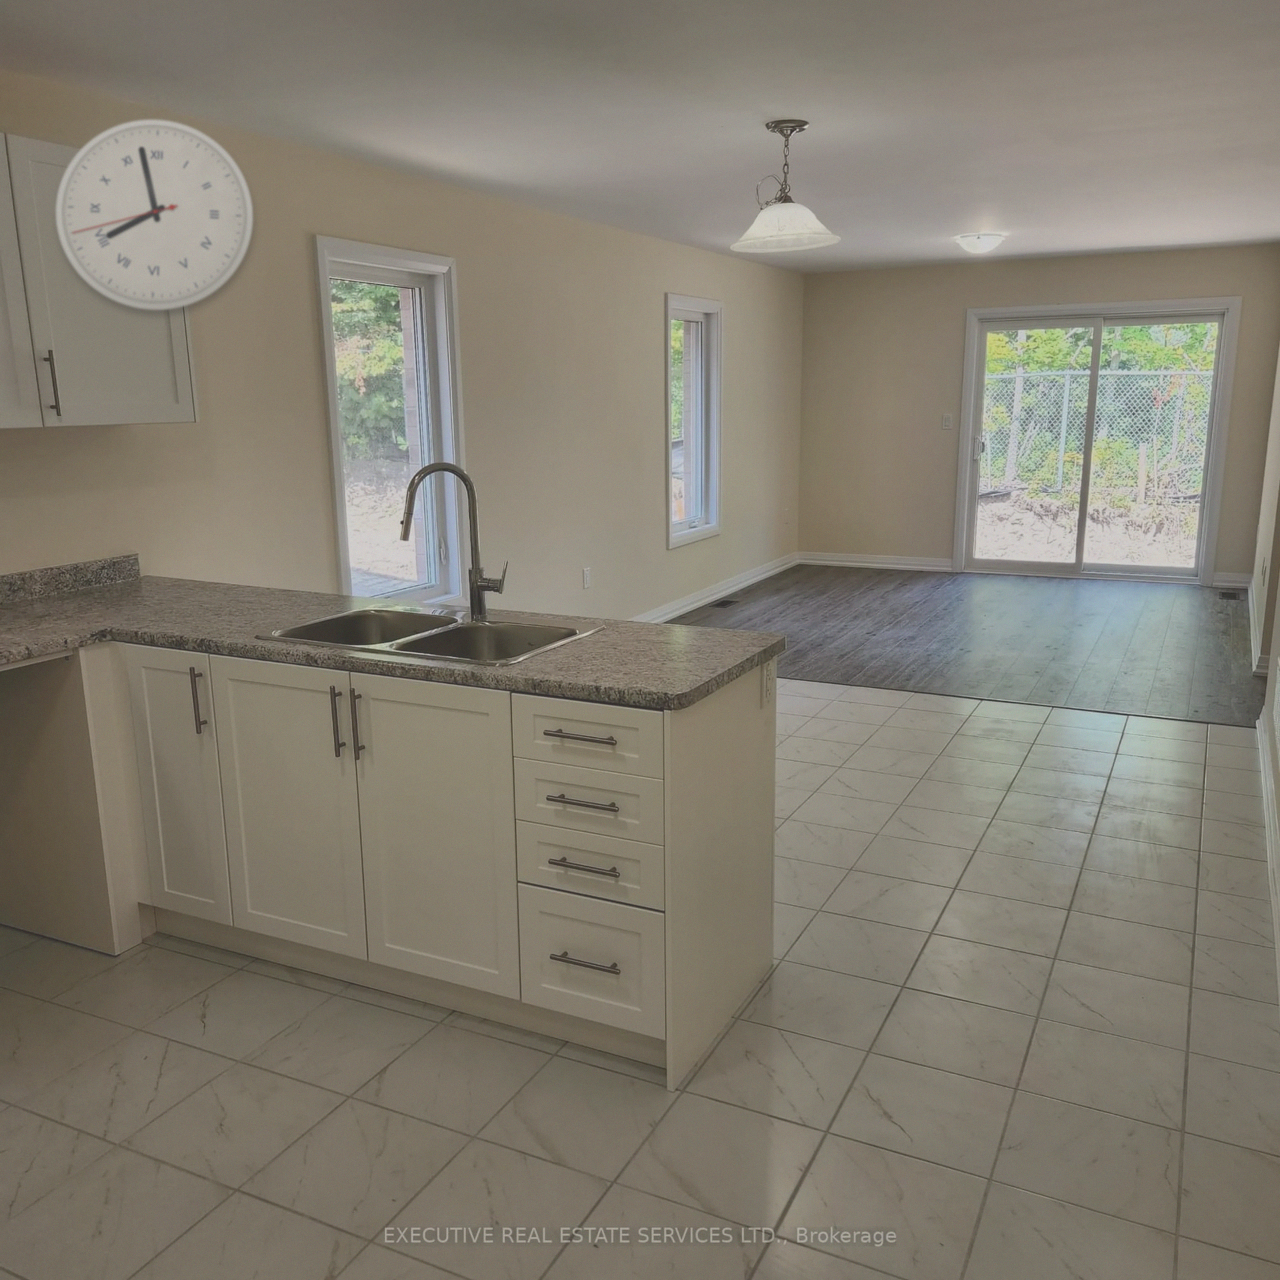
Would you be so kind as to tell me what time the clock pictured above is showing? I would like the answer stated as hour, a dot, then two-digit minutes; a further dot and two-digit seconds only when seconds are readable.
7.57.42
